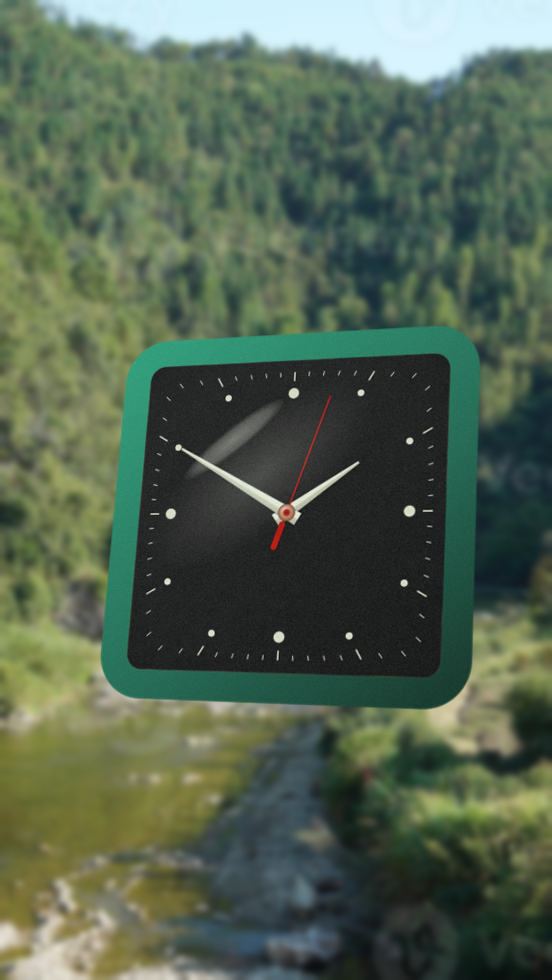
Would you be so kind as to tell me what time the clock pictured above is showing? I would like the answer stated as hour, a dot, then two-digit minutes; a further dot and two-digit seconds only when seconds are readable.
1.50.03
